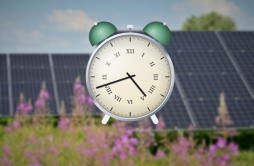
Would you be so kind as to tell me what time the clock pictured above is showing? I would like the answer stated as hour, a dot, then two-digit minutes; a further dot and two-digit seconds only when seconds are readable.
4.42
